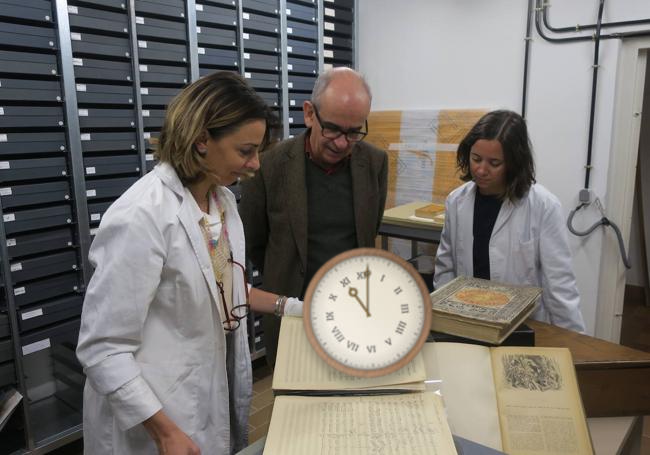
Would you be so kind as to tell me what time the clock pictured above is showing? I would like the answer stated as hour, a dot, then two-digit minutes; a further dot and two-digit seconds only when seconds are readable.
11.01
